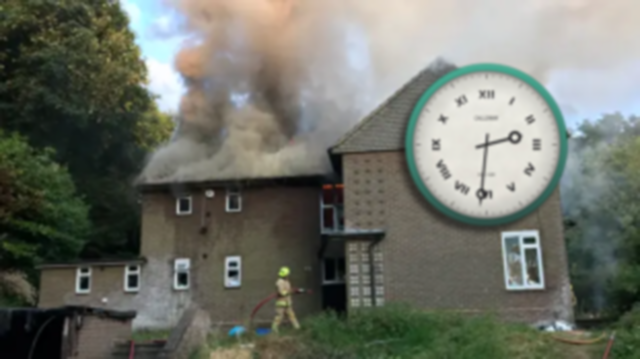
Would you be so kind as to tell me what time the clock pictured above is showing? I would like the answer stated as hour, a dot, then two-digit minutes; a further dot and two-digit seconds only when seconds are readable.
2.31
